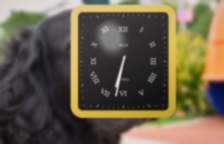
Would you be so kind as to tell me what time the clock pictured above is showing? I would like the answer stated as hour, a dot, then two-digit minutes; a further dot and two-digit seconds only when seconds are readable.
6.32
